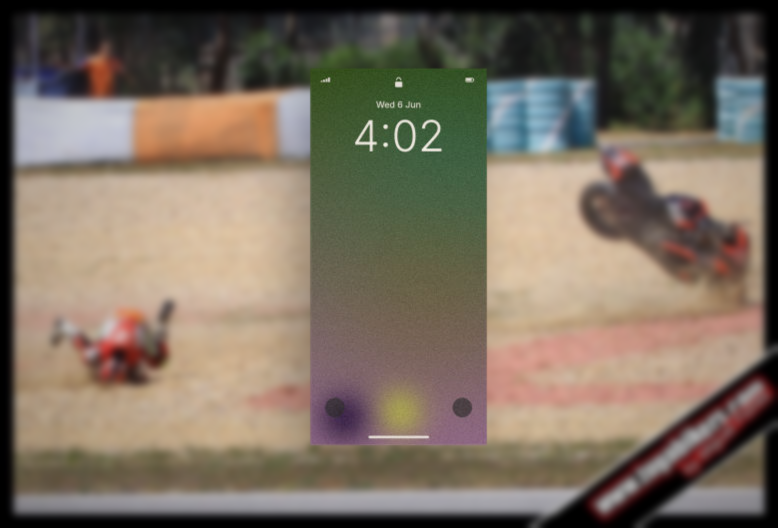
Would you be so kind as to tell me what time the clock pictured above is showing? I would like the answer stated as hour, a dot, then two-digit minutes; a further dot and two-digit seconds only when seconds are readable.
4.02
